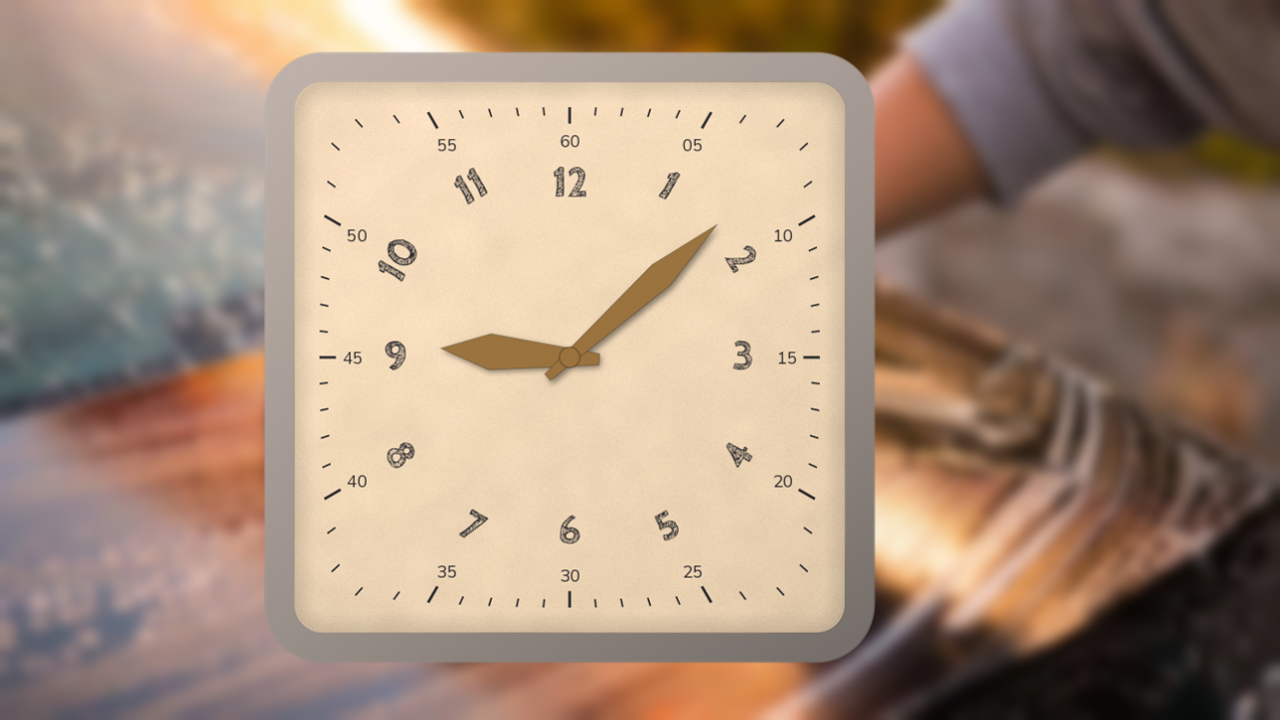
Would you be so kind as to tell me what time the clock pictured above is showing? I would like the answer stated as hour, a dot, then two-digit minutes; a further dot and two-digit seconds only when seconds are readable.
9.08
